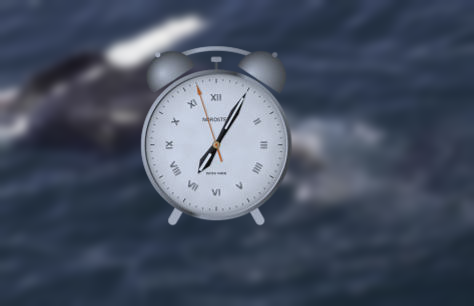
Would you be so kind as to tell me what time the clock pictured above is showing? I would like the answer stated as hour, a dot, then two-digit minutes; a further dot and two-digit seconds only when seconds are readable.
7.04.57
